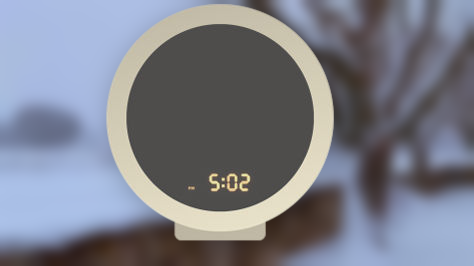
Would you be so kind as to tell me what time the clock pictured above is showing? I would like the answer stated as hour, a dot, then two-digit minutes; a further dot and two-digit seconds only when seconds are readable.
5.02
